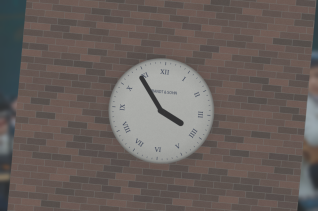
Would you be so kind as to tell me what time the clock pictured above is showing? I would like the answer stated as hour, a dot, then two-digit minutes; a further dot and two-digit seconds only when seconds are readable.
3.54
